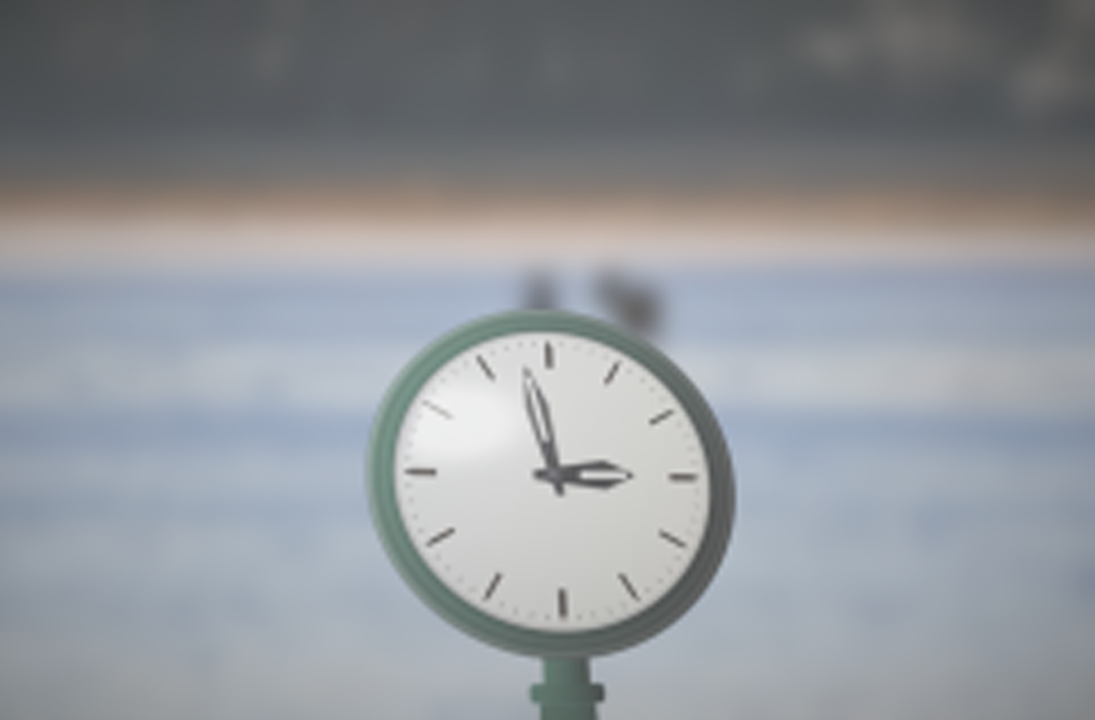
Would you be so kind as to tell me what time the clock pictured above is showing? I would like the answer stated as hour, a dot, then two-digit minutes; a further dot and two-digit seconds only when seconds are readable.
2.58
